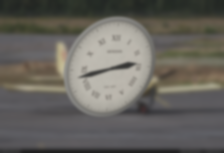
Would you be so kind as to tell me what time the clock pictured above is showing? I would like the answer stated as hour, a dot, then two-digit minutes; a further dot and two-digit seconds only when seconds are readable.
2.43
